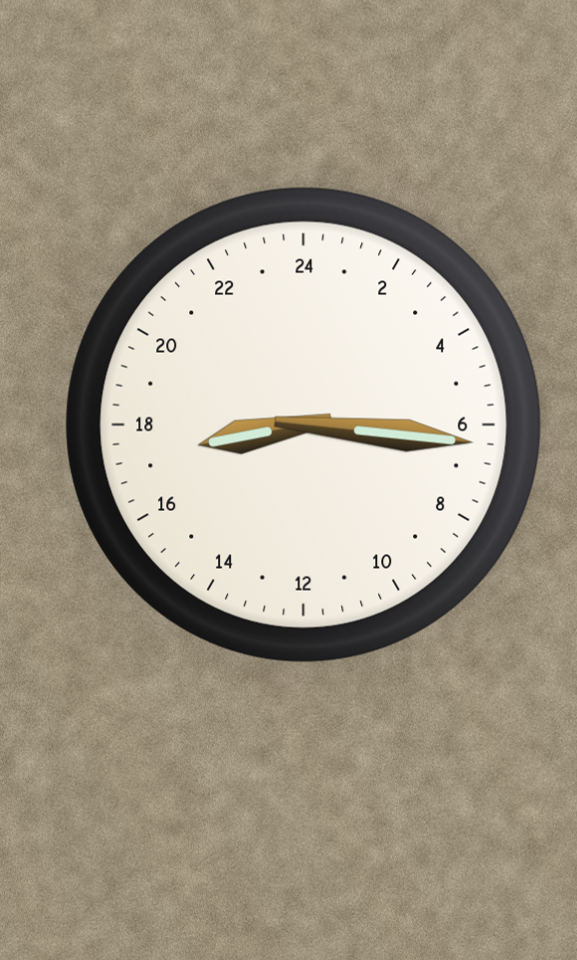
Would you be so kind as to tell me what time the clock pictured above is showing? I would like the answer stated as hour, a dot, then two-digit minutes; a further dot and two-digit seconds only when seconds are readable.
17.16
